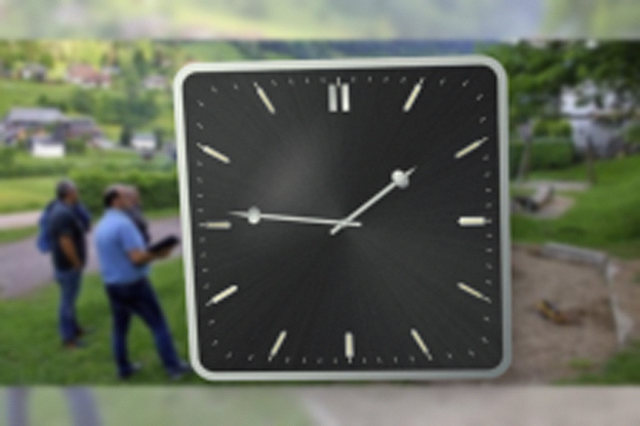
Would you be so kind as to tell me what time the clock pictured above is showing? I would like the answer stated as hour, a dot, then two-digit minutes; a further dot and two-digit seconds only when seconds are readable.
1.46
